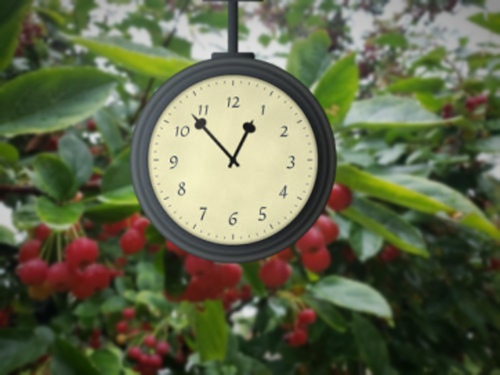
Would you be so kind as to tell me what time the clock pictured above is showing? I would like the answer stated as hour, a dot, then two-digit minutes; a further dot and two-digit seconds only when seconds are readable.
12.53
